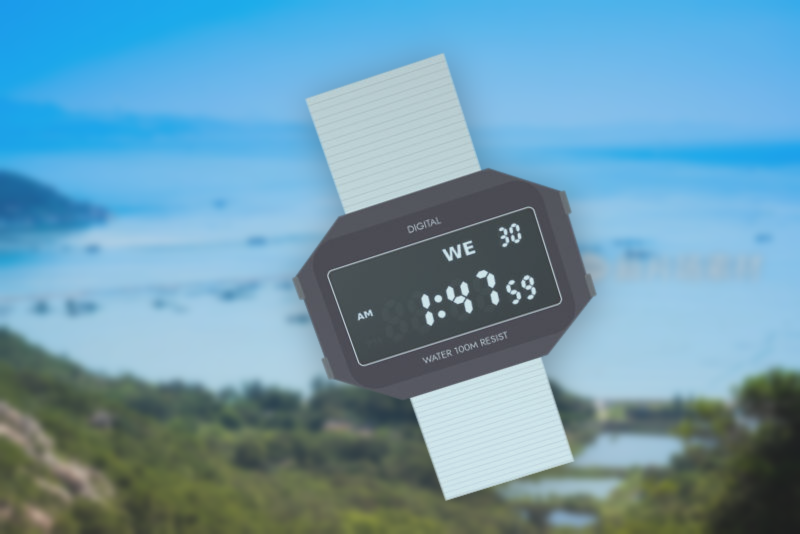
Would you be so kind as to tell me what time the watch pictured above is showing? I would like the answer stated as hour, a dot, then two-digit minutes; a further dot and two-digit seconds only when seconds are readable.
1.47.59
